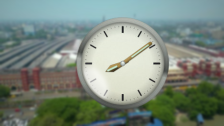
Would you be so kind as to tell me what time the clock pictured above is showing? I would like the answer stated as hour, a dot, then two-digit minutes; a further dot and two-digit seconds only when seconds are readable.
8.09
